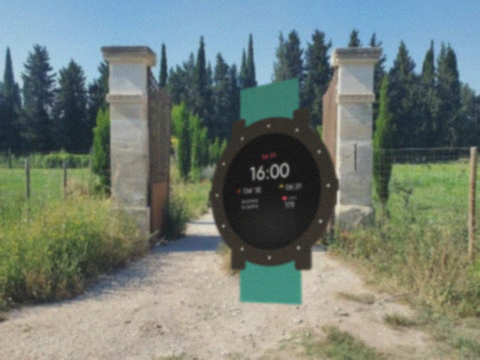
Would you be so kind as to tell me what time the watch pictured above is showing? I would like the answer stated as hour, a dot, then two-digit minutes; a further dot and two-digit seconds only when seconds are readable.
16.00
